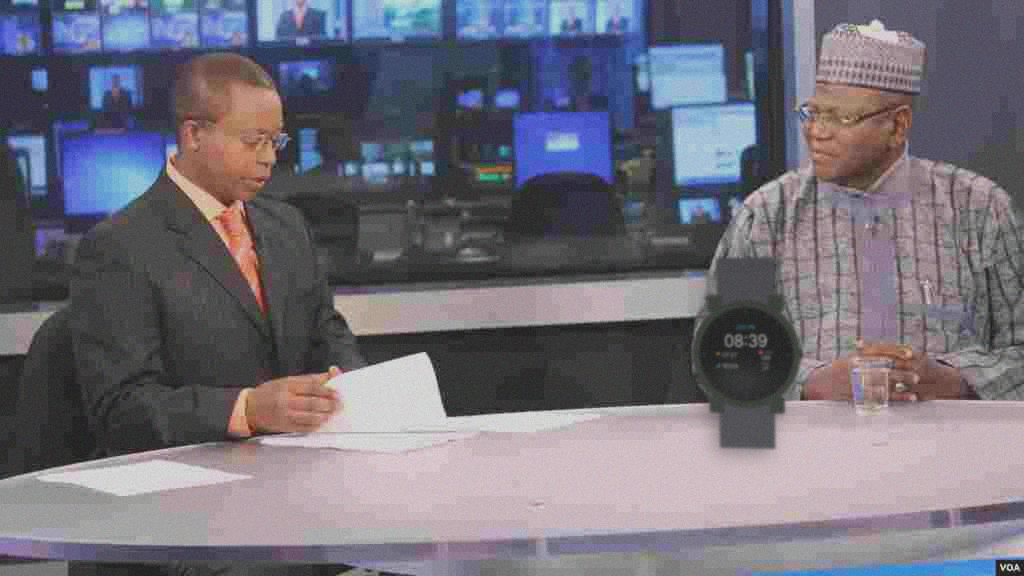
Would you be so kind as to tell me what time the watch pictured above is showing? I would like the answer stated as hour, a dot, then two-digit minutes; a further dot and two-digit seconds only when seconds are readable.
8.39
